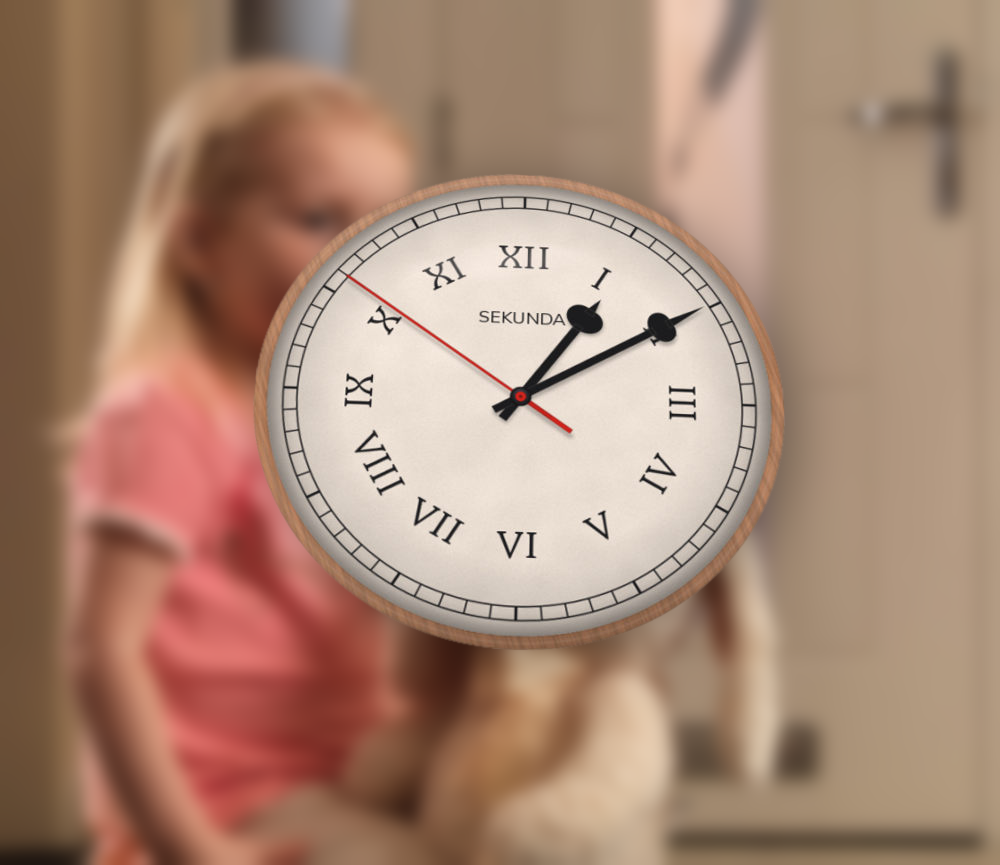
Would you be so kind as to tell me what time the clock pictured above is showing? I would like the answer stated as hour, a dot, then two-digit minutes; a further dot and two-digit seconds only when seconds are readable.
1.09.51
